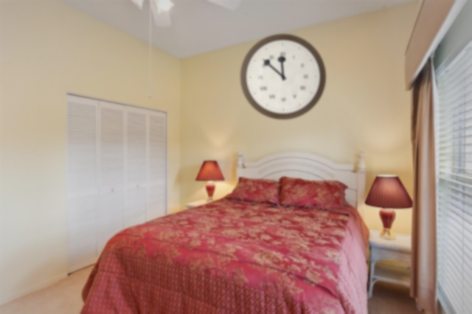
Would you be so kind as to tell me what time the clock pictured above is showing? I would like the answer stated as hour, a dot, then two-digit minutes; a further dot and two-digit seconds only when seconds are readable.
11.52
